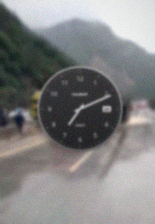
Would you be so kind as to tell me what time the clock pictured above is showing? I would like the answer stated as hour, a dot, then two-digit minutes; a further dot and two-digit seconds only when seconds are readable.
7.11
